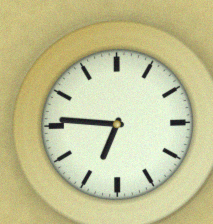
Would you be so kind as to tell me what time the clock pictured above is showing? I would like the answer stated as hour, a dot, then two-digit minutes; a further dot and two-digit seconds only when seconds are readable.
6.46
